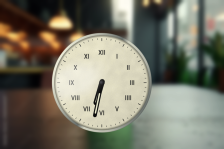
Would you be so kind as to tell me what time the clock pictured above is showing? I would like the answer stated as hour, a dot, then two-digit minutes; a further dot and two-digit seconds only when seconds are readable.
6.32
